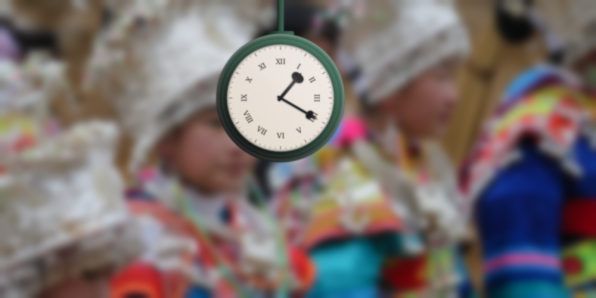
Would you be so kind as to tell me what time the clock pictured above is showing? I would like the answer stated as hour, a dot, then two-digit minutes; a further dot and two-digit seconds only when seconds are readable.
1.20
